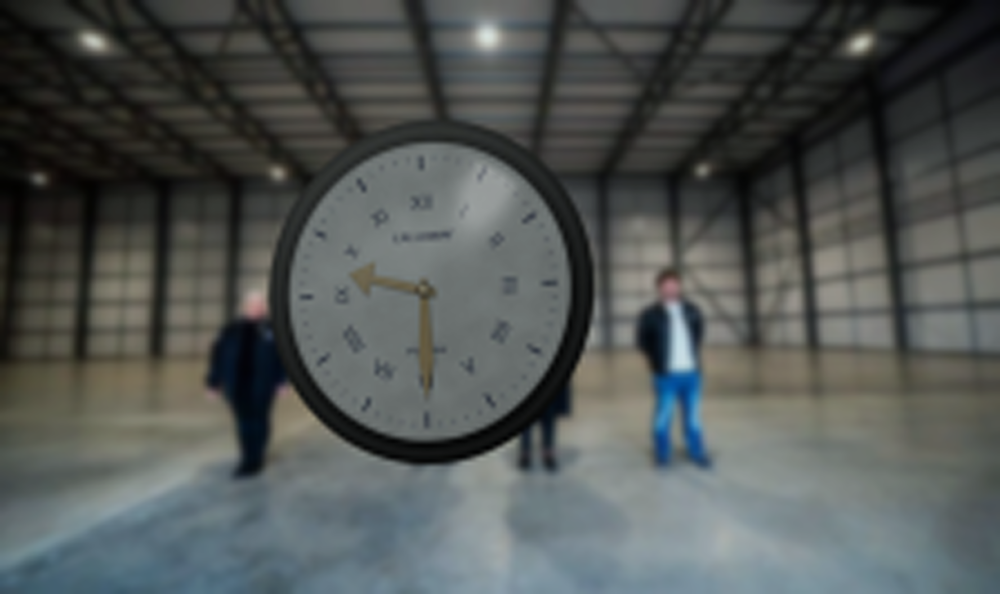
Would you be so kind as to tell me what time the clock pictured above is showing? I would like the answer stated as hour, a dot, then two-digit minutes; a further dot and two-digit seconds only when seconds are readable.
9.30
